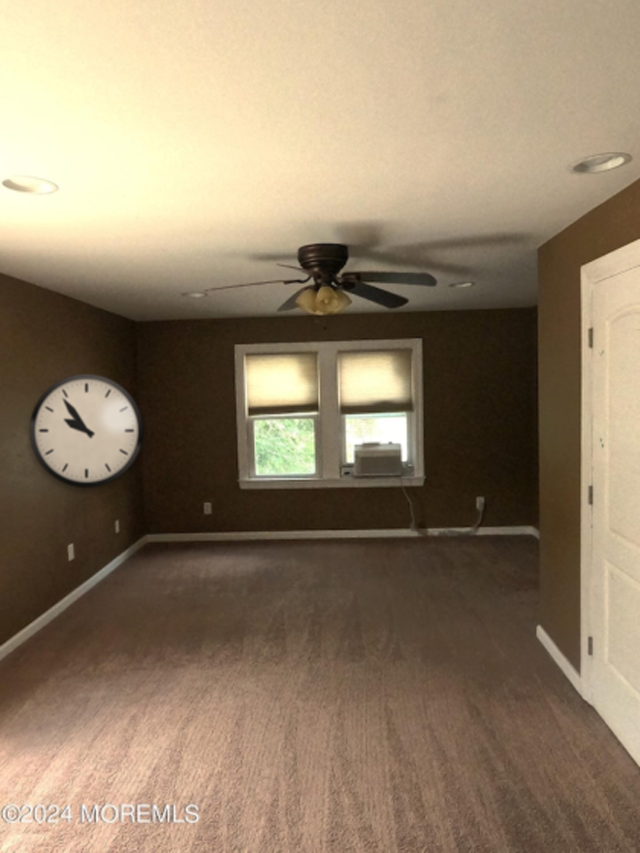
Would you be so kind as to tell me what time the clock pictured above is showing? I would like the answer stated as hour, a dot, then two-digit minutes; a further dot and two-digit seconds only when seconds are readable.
9.54
